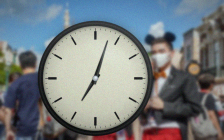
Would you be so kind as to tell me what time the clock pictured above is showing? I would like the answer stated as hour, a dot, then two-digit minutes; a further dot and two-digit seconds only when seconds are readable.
7.03
